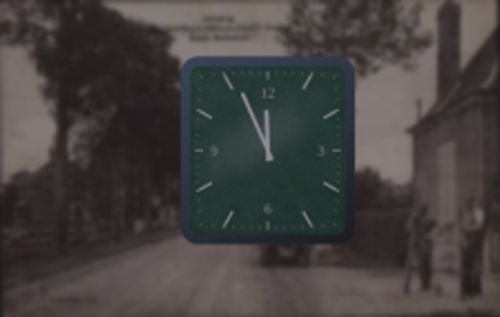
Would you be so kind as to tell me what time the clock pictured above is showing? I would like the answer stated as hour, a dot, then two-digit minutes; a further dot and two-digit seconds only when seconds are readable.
11.56
